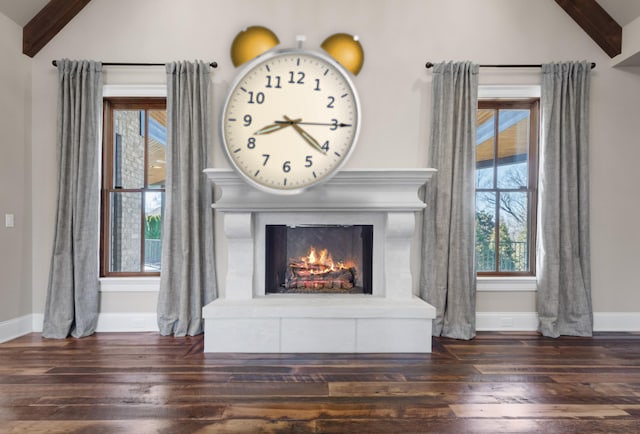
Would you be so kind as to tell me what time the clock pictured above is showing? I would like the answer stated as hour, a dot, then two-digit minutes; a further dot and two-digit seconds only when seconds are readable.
8.21.15
